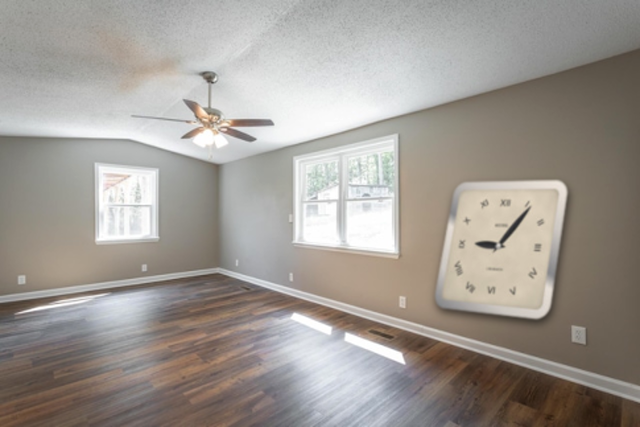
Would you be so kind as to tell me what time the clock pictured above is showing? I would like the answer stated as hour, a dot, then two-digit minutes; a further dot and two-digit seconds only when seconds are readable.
9.06
